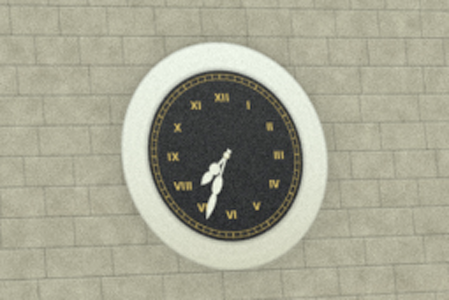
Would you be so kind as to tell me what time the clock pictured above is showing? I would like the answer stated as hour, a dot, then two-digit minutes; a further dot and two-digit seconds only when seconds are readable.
7.34
